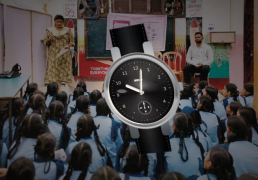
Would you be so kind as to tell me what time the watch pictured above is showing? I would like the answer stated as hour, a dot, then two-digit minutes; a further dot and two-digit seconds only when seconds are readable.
10.02
